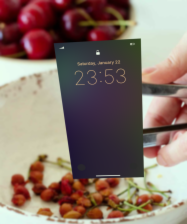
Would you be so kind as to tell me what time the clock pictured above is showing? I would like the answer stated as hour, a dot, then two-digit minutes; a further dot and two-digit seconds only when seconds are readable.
23.53
